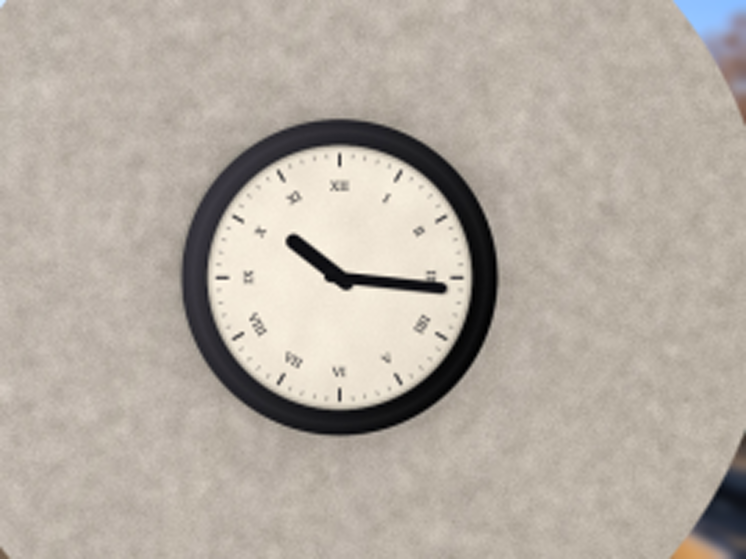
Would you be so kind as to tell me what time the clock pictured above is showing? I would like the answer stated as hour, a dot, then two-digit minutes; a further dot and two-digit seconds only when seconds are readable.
10.16
